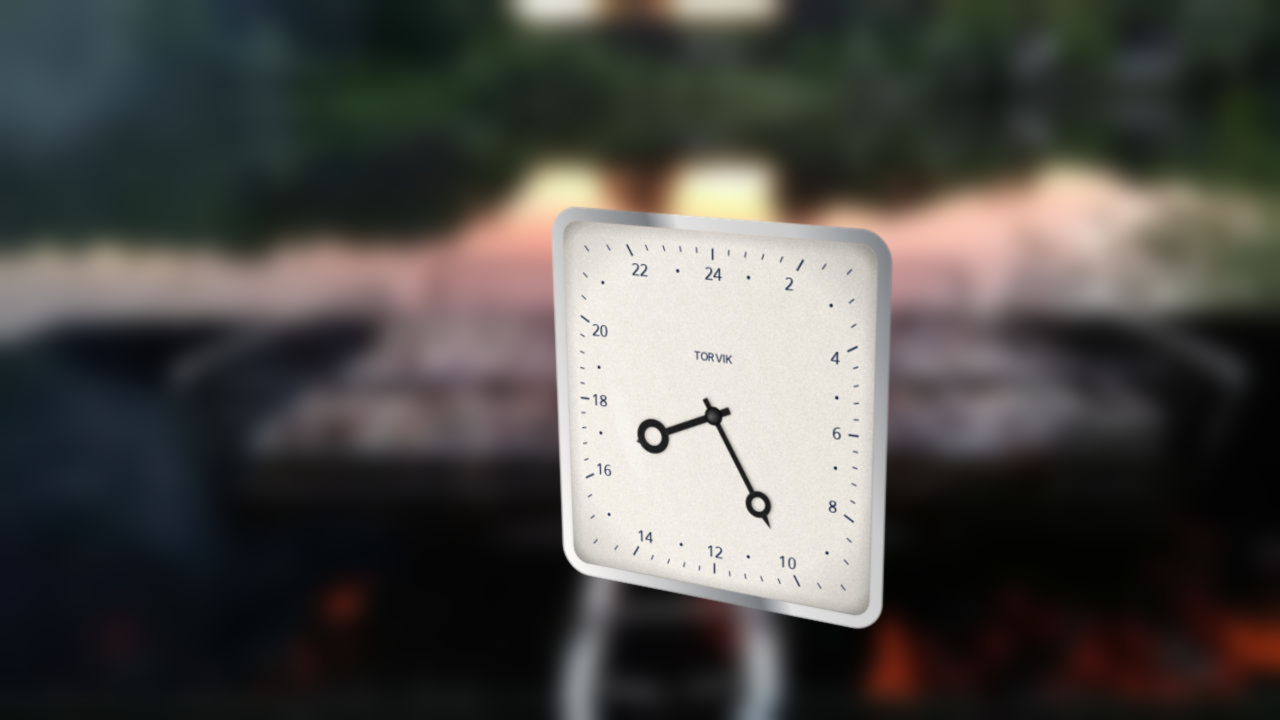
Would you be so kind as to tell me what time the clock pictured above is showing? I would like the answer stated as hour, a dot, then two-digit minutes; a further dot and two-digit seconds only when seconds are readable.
16.25
